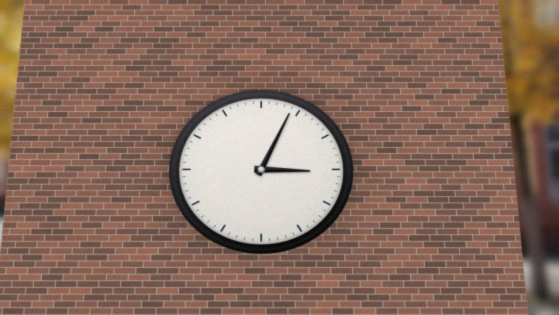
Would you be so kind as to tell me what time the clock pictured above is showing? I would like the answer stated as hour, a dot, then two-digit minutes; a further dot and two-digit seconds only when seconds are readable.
3.04
